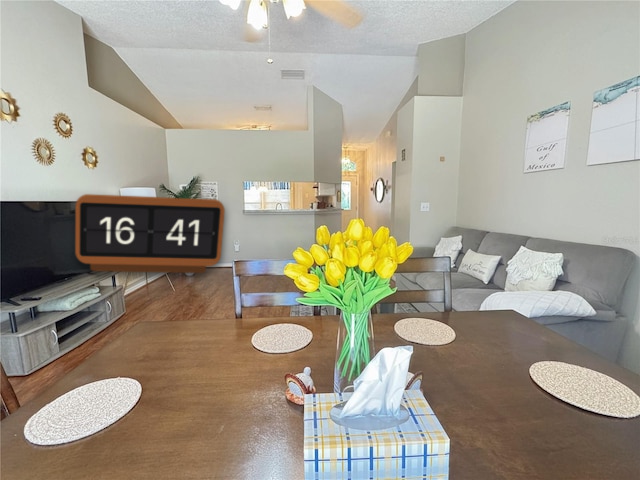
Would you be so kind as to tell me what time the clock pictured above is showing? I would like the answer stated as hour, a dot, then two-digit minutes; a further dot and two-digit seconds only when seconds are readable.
16.41
